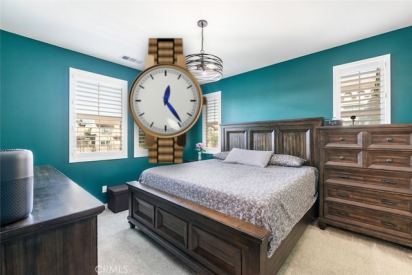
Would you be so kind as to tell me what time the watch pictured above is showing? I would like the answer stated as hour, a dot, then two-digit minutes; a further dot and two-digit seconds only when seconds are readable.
12.24
